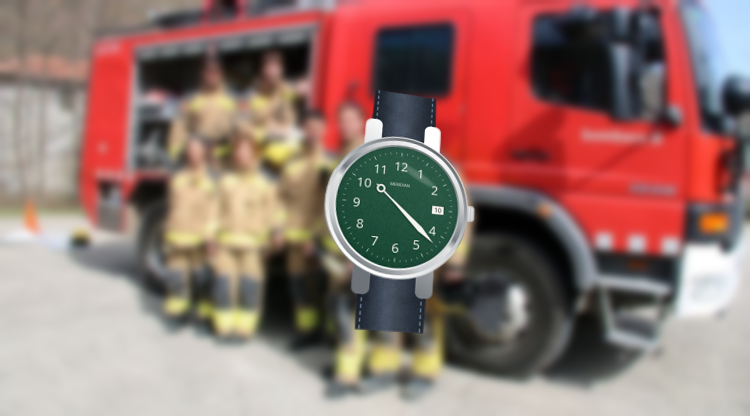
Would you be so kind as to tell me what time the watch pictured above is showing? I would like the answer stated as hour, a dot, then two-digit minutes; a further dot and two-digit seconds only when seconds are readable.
10.22
